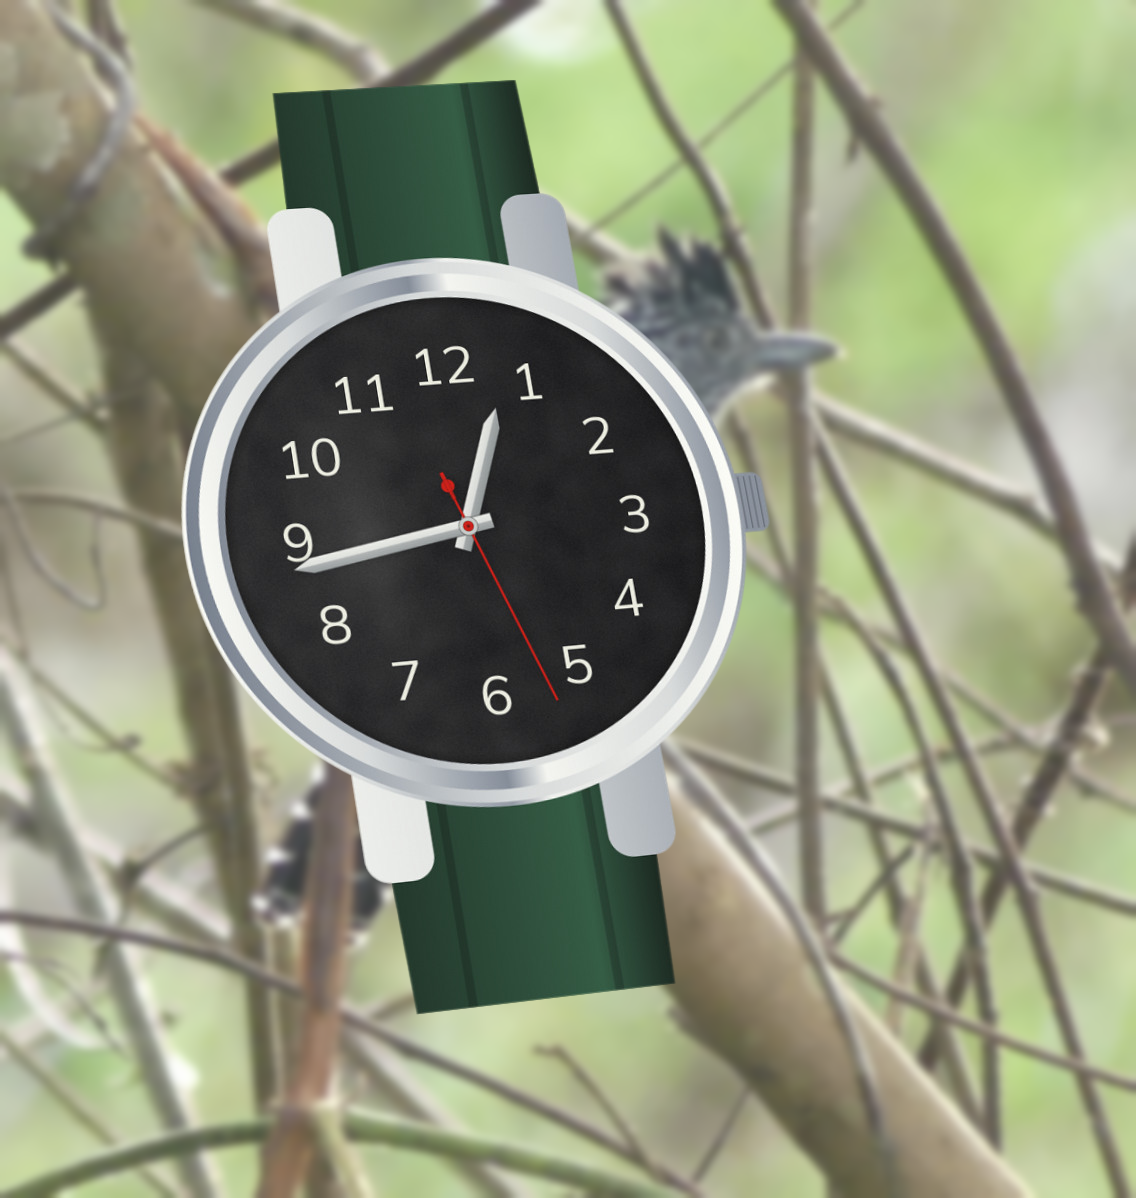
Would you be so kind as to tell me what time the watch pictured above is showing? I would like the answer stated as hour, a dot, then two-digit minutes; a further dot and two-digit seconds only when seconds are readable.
12.43.27
